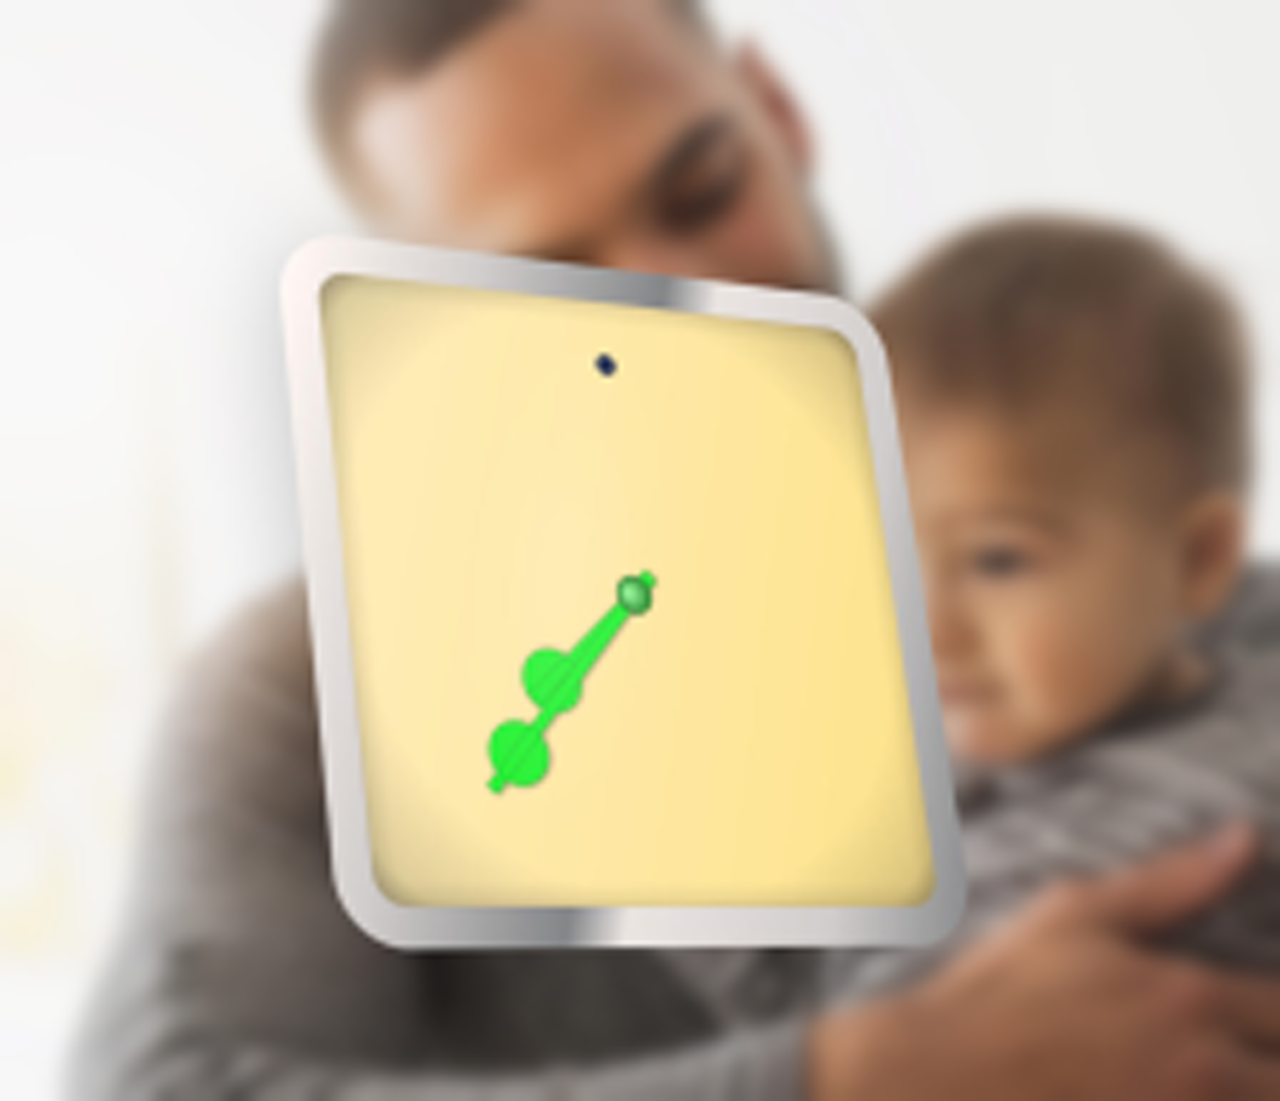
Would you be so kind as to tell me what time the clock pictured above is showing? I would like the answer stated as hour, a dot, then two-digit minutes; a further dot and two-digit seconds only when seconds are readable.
7.37
